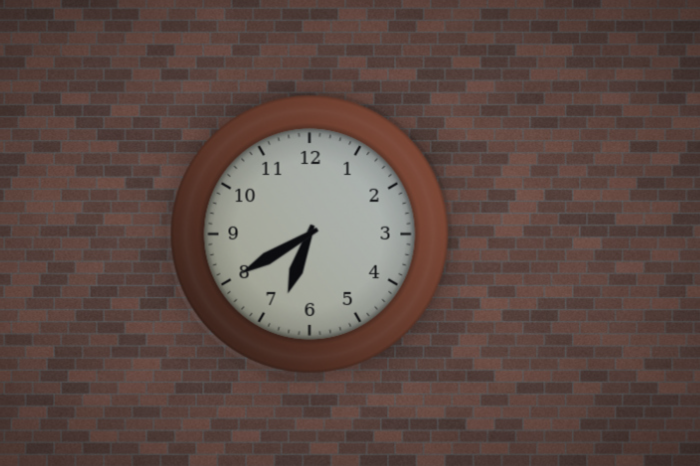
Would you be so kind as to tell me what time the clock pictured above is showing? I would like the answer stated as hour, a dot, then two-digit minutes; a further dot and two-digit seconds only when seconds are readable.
6.40
